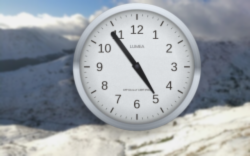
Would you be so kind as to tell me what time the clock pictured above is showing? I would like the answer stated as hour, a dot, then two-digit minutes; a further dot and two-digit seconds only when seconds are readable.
4.54
